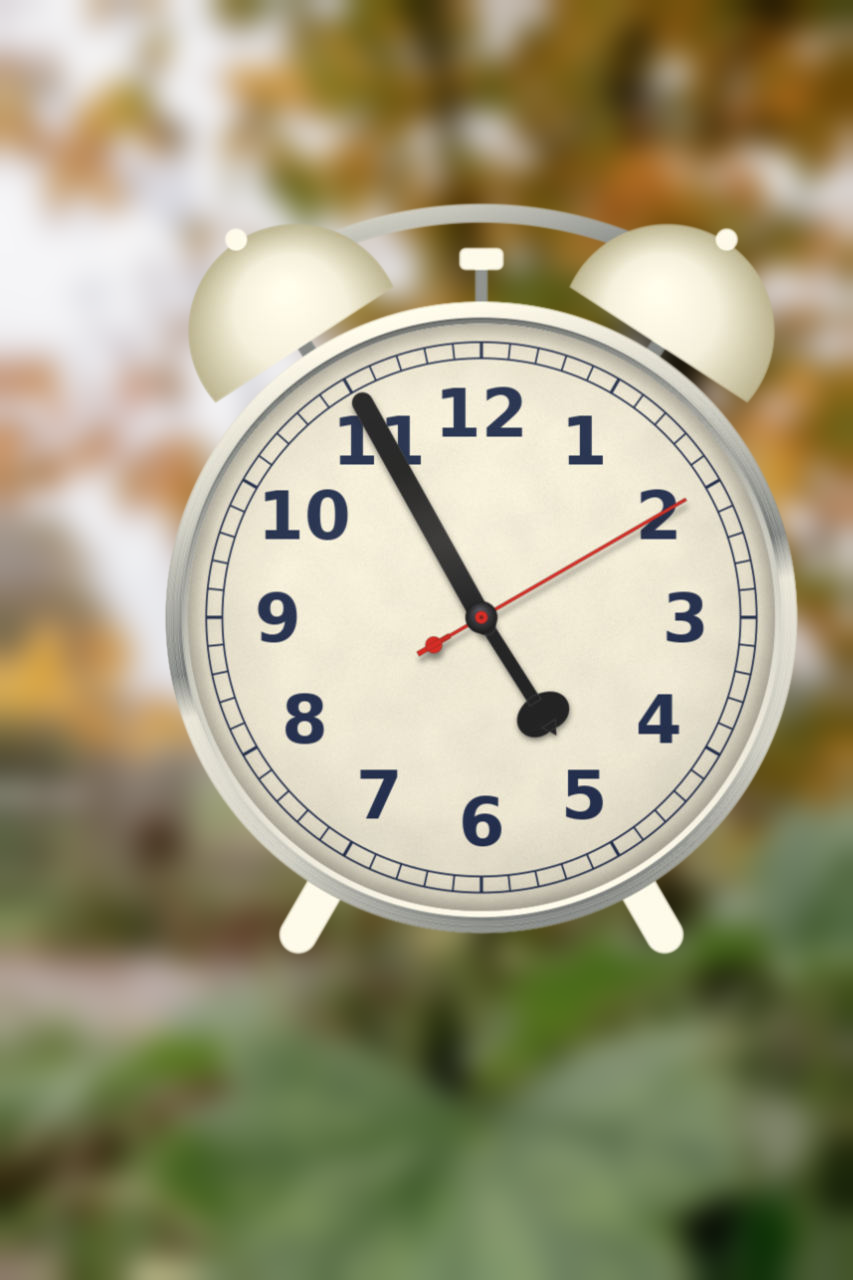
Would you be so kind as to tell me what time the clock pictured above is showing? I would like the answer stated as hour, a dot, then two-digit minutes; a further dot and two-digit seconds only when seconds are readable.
4.55.10
